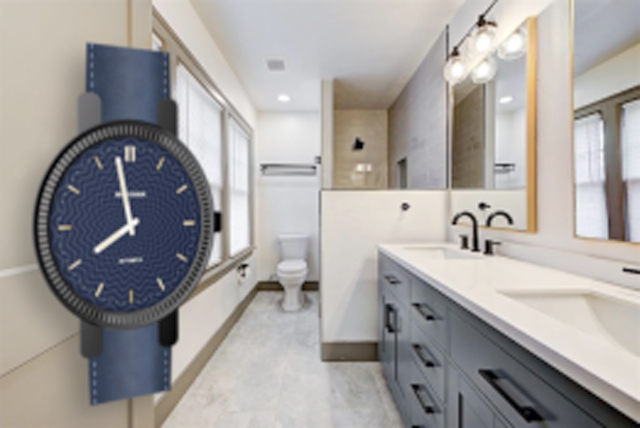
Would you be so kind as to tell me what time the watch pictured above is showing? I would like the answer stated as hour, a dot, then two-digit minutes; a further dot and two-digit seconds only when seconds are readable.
7.58
